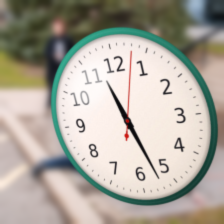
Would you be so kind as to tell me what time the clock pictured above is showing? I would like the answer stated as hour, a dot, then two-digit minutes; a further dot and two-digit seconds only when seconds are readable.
11.27.03
